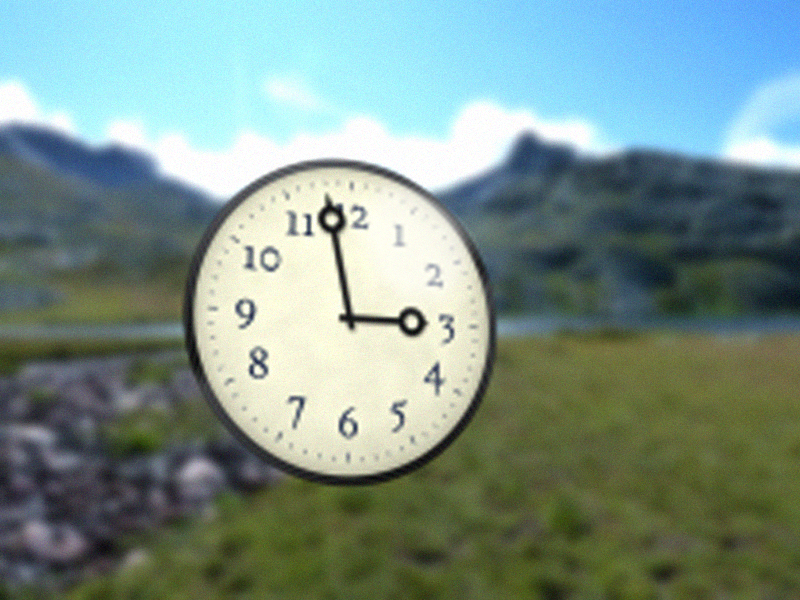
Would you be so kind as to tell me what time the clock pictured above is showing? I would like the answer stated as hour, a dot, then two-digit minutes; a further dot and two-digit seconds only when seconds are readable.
2.58
